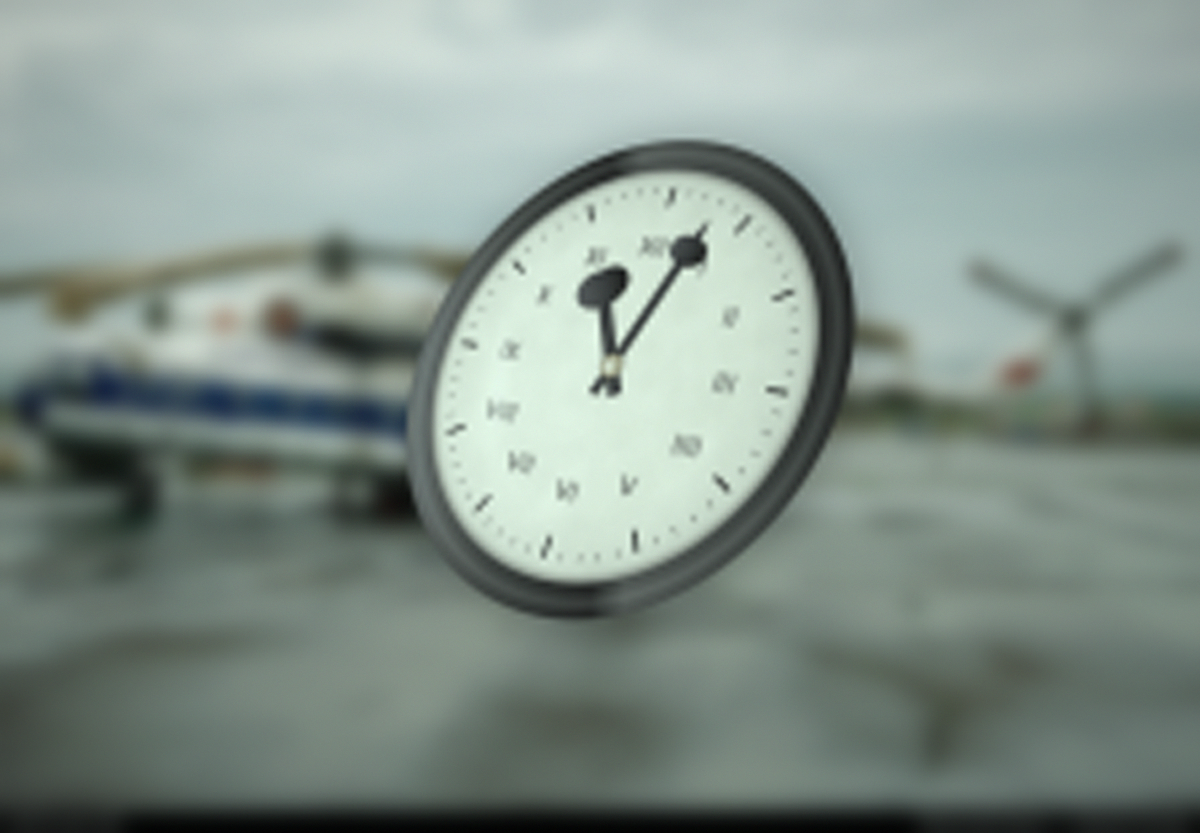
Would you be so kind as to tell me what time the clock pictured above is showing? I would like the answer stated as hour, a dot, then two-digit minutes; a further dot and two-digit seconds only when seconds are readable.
11.03
